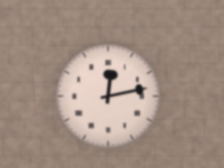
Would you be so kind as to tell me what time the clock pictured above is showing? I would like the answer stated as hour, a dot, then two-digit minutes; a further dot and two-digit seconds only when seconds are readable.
12.13
